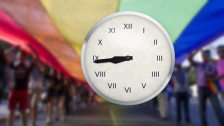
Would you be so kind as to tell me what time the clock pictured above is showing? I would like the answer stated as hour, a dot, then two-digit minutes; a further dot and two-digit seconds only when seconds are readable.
8.44
